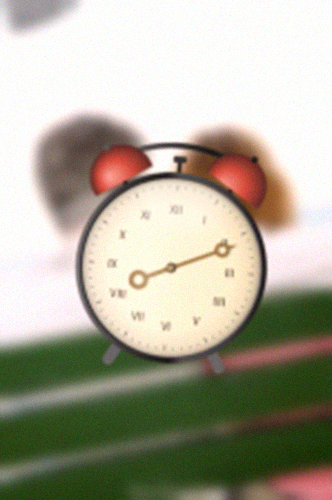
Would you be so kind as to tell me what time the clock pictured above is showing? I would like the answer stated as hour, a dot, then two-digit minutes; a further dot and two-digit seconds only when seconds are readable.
8.11
